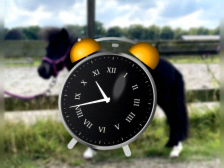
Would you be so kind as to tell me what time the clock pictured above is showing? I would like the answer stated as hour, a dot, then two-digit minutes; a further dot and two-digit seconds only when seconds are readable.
10.42
